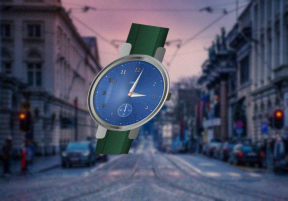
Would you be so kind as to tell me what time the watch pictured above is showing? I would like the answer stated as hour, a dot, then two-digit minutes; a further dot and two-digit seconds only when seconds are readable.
3.02
